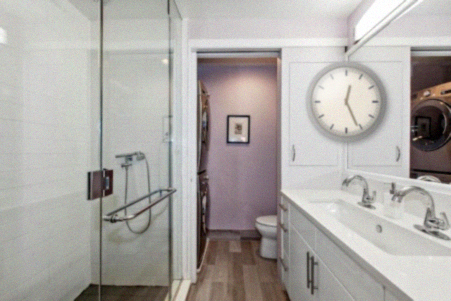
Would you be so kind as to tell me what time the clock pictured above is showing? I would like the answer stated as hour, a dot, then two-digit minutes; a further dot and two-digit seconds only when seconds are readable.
12.26
